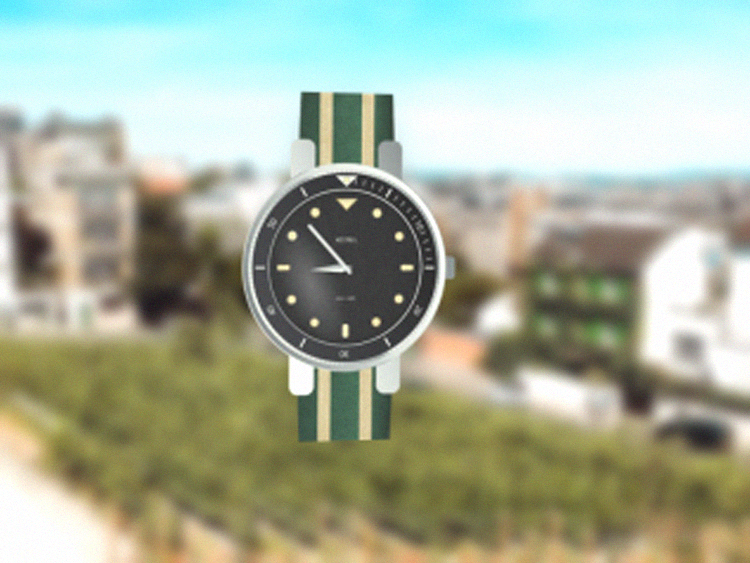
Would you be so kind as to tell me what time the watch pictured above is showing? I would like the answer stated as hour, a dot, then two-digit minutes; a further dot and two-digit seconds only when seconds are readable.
8.53
